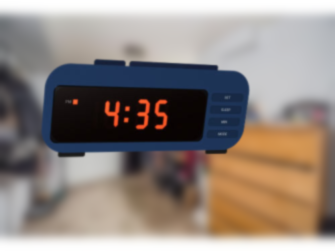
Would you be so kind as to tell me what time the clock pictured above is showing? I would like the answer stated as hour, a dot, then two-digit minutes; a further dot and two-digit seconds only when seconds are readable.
4.35
